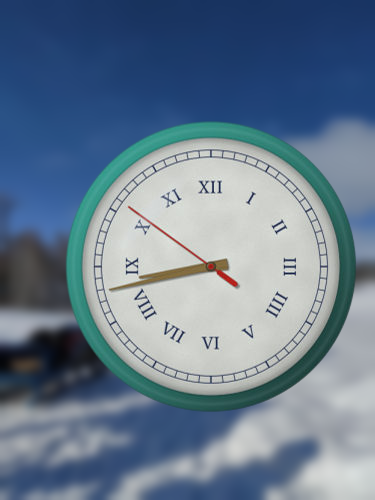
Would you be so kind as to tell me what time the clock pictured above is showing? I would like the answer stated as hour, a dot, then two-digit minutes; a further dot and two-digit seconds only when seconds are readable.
8.42.51
